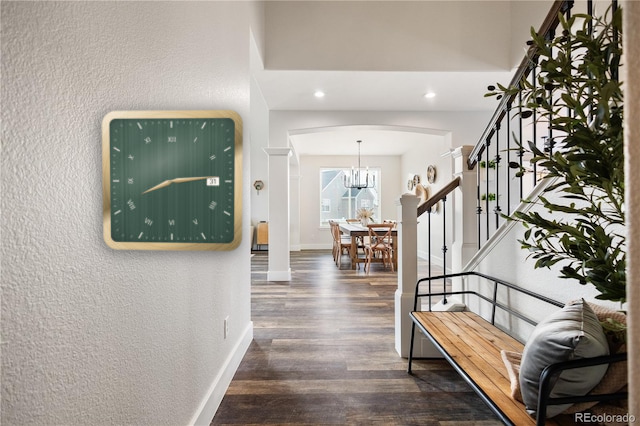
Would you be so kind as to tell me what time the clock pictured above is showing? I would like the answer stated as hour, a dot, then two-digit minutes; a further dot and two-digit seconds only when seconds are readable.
8.14
